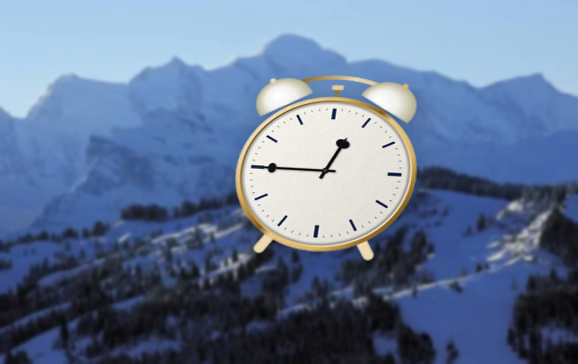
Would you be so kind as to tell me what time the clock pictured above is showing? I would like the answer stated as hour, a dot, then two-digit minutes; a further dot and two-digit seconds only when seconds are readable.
12.45
